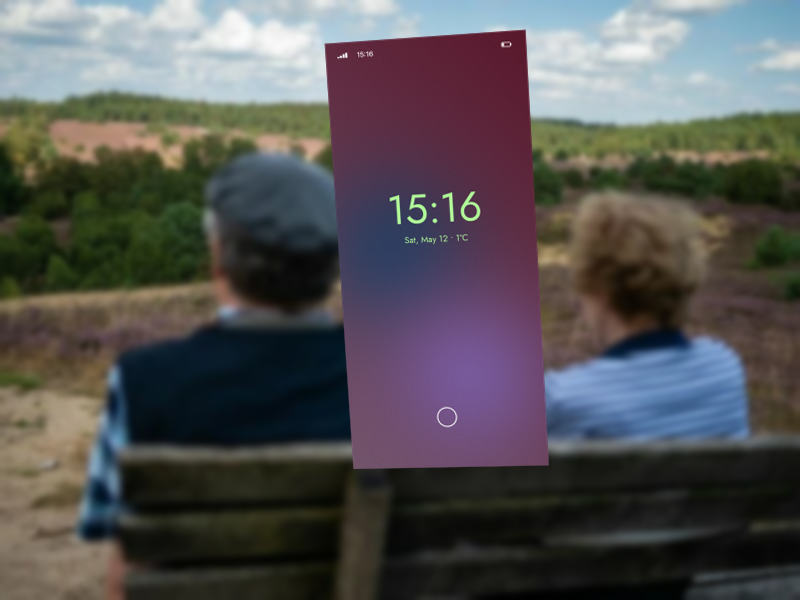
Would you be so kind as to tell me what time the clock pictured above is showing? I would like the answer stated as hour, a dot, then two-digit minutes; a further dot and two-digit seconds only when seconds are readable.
15.16
